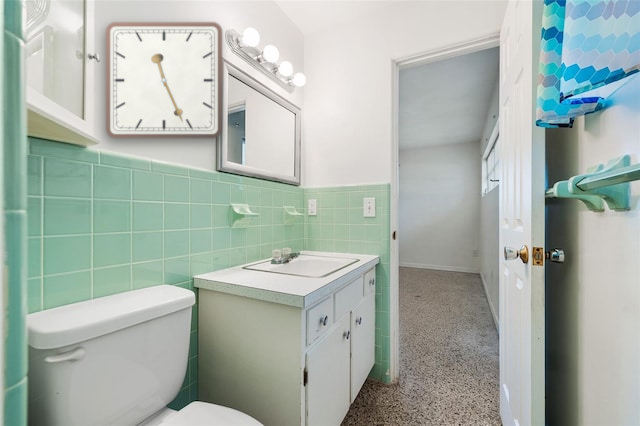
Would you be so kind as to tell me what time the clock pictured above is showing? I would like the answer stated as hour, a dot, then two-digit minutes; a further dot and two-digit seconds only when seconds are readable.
11.26
